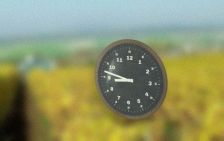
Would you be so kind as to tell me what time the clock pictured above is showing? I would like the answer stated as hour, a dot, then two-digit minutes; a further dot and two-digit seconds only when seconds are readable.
8.47
